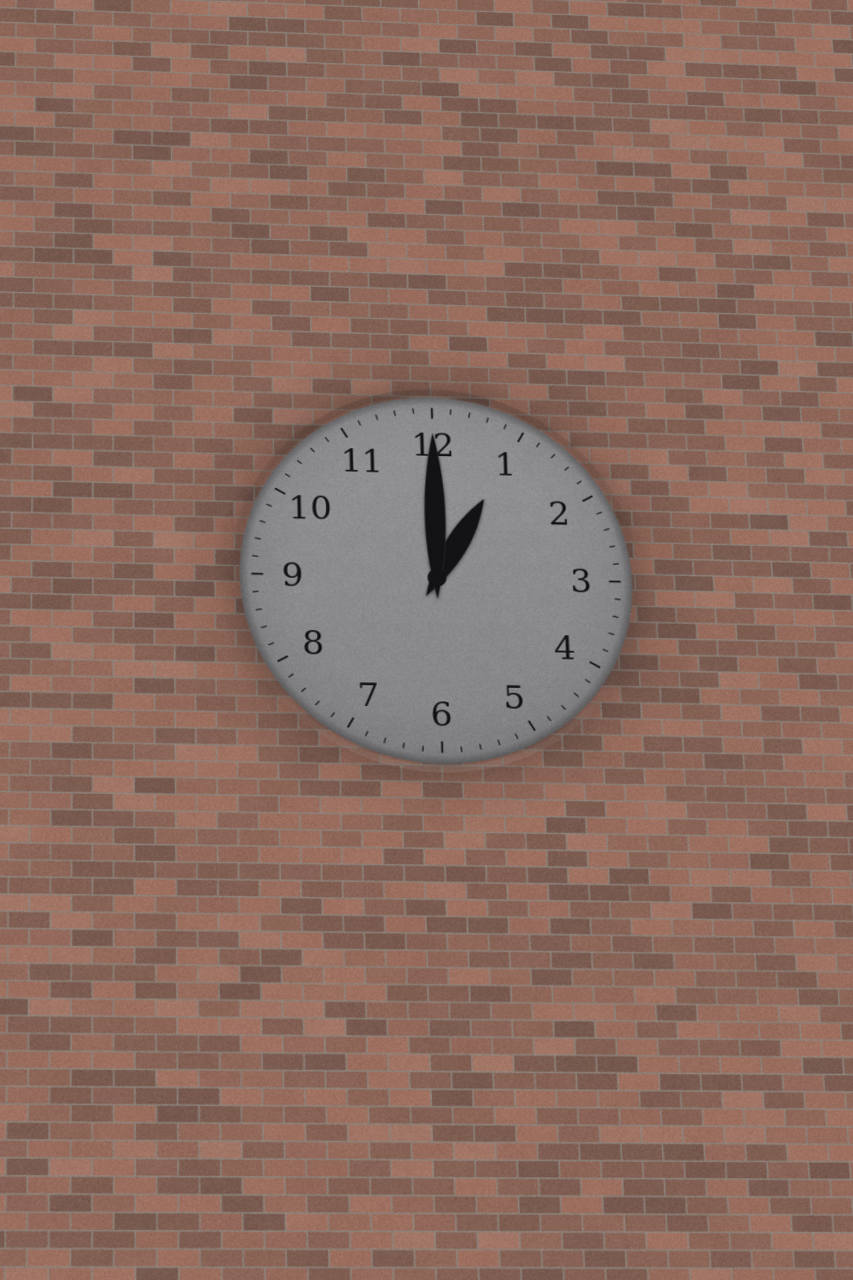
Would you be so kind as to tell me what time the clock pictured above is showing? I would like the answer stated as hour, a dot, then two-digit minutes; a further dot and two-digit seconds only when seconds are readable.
1.00
